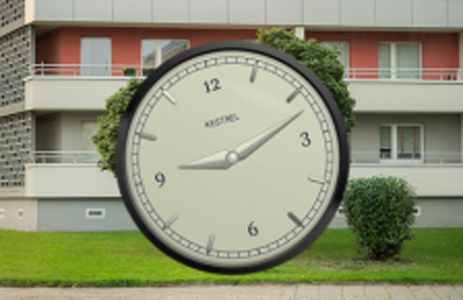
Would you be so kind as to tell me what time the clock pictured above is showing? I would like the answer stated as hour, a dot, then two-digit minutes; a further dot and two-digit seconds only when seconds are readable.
9.12
